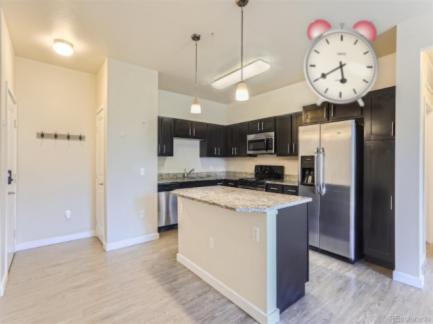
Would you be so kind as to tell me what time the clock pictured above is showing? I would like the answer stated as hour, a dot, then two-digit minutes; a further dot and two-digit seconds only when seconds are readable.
5.40
